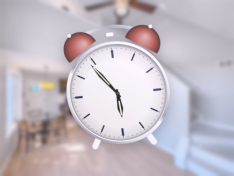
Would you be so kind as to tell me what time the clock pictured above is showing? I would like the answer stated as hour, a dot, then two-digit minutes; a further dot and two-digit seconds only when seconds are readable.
5.54
